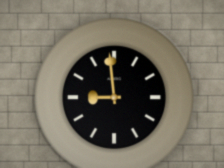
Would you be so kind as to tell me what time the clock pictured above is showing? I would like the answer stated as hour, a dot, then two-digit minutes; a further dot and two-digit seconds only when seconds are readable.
8.59
